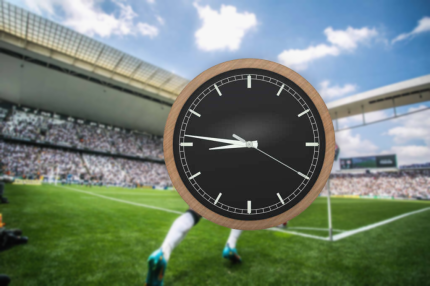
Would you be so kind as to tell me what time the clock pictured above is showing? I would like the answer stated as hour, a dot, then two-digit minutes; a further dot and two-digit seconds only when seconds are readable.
8.46.20
